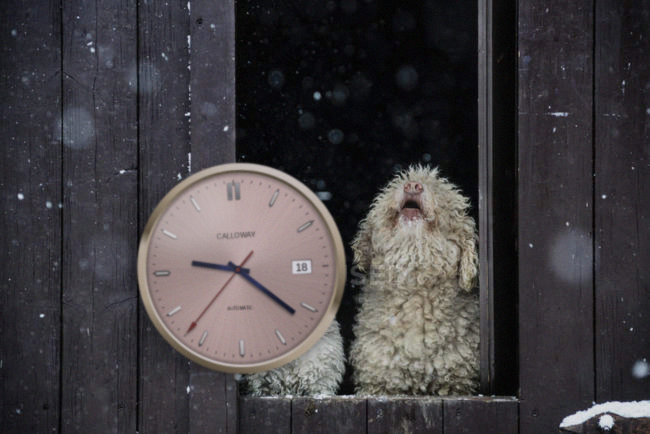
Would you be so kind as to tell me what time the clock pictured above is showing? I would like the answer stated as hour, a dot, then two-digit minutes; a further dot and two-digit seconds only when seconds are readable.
9.21.37
